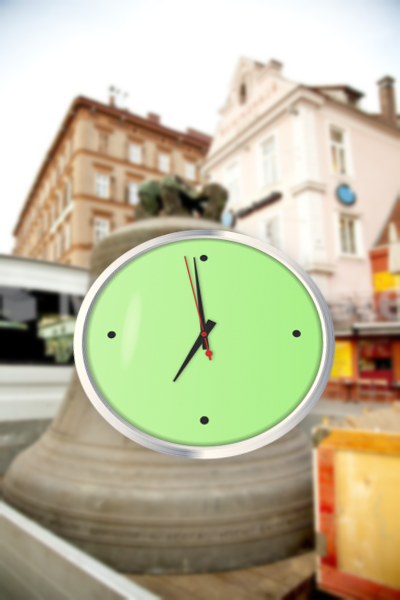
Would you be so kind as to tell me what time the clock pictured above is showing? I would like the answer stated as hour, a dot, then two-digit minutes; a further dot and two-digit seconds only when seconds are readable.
6.58.58
